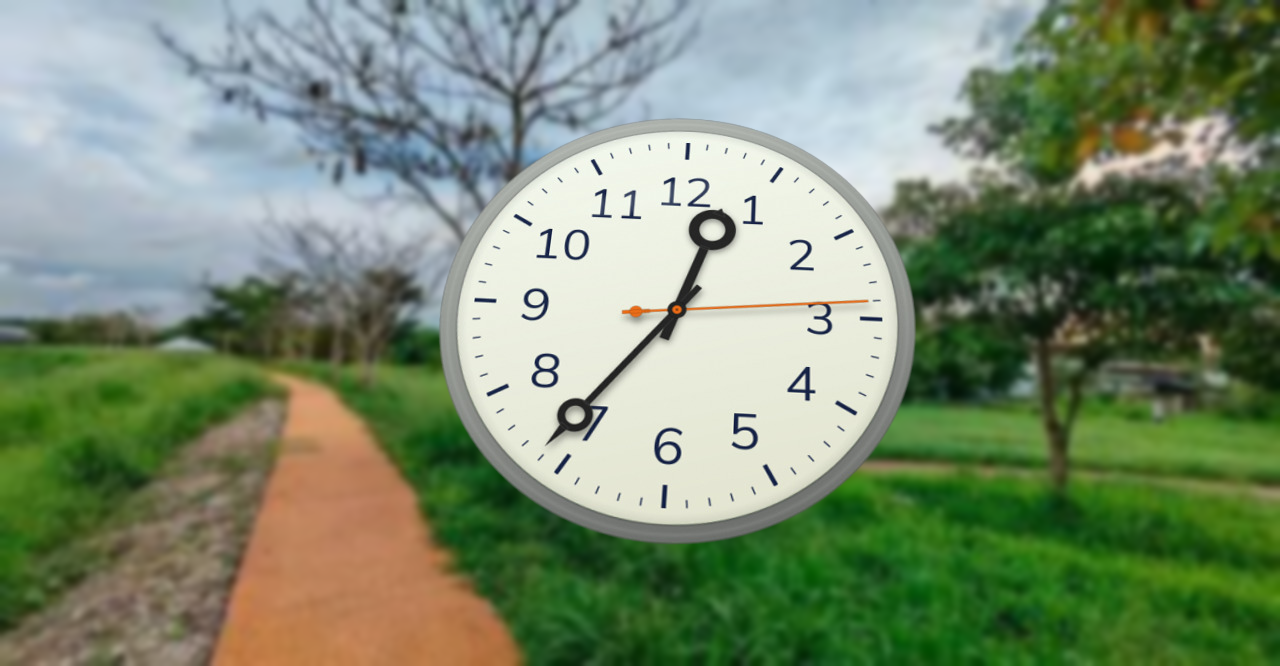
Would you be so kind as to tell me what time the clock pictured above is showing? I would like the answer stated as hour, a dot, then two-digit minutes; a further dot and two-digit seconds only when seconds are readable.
12.36.14
